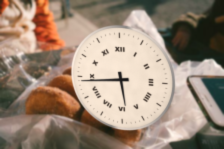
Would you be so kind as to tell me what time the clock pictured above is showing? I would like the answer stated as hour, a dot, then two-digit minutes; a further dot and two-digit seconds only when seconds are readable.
5.44
